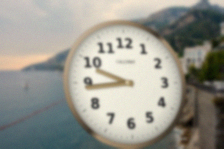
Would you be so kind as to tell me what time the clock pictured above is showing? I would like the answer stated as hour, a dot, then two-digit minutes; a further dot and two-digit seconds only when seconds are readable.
9.44
